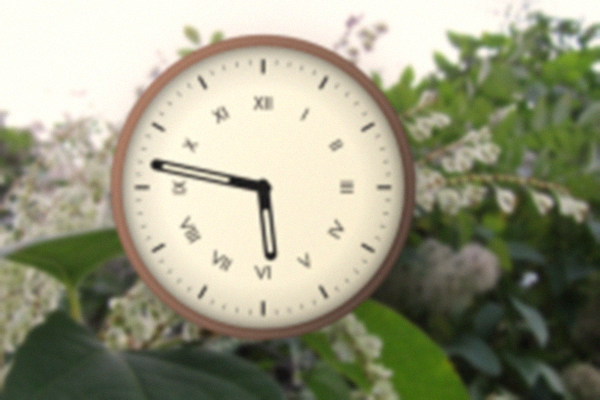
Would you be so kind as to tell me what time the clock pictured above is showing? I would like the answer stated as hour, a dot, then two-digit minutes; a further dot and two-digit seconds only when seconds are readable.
5.47
